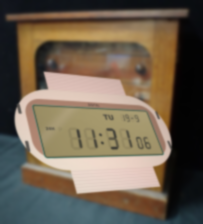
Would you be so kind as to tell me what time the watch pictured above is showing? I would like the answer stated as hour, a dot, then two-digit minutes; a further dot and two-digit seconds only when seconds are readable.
11.31.06
